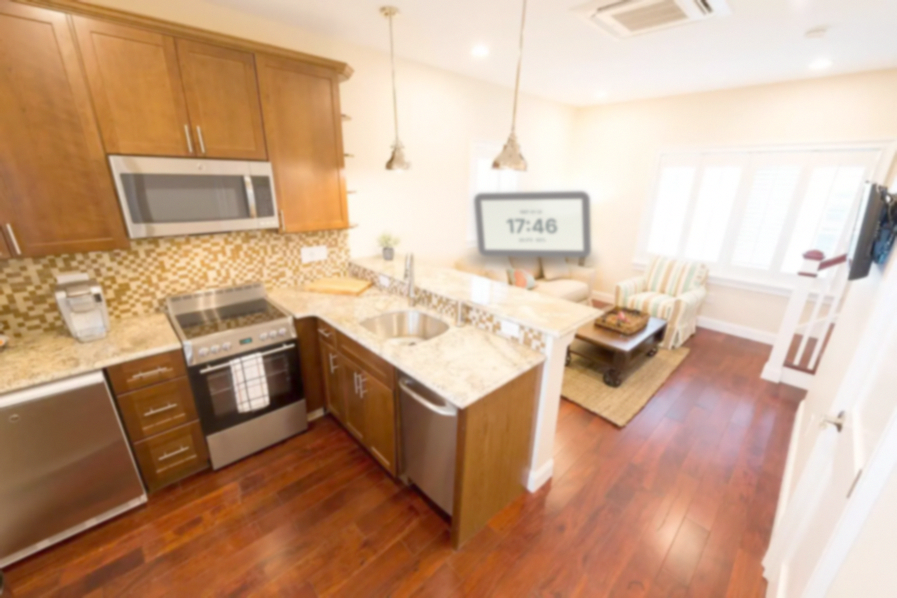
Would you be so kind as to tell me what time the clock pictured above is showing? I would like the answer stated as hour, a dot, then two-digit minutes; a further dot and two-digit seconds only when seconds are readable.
17.46
